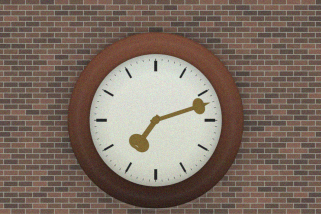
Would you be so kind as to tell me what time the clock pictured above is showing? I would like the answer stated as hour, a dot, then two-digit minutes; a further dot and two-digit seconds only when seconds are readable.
7.12
